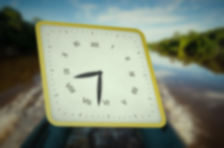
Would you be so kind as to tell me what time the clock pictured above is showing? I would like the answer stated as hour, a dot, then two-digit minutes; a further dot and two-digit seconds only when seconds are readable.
8.32
